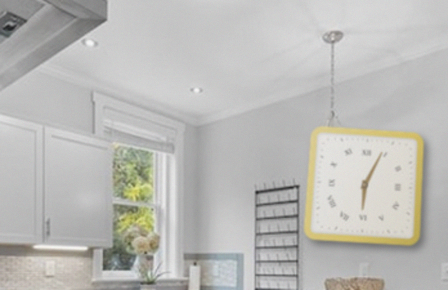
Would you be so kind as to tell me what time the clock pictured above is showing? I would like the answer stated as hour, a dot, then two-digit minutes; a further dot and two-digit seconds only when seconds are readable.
6.04
